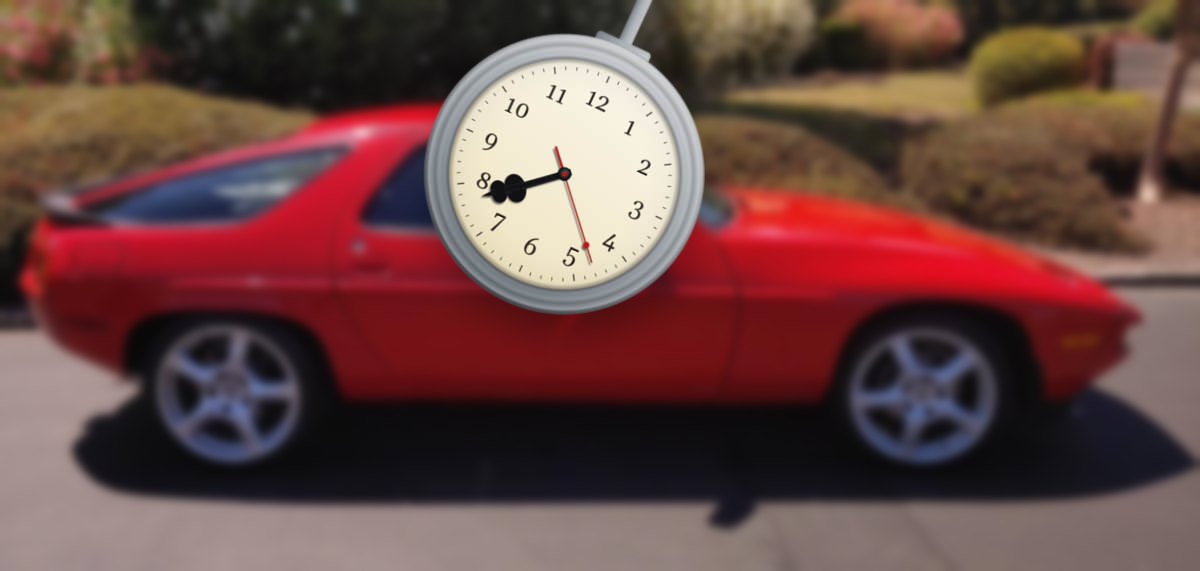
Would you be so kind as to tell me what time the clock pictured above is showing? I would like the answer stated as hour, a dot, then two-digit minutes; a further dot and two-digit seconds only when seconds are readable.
7.38.23
